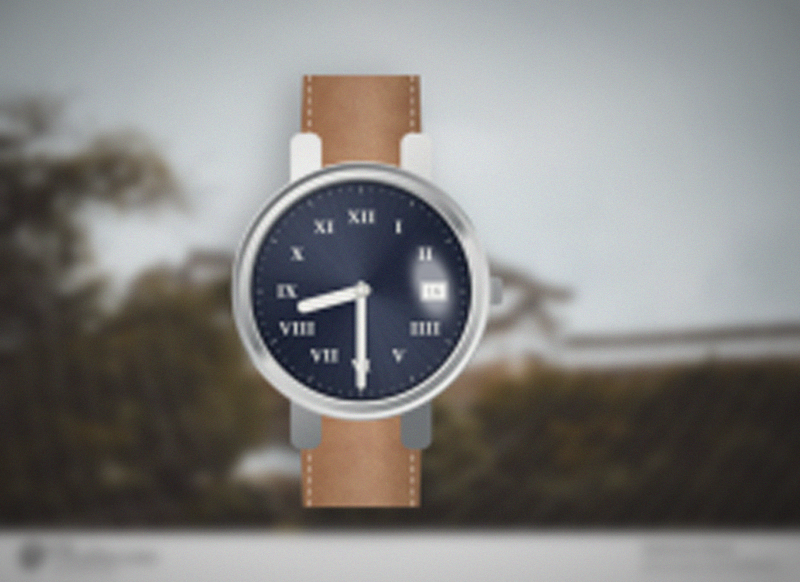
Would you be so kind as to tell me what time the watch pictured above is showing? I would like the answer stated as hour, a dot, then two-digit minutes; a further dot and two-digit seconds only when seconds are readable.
8.30
